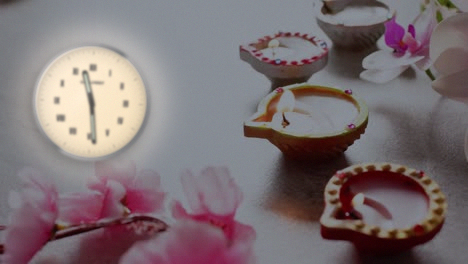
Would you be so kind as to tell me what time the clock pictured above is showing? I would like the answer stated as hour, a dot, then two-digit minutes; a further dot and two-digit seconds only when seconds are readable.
11.29
